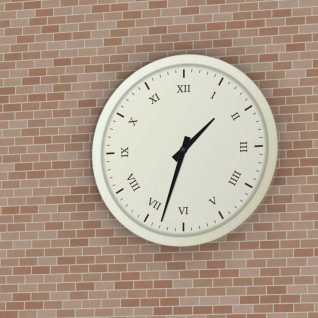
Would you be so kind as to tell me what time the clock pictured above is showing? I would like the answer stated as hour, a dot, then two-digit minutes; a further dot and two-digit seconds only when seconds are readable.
1.33
